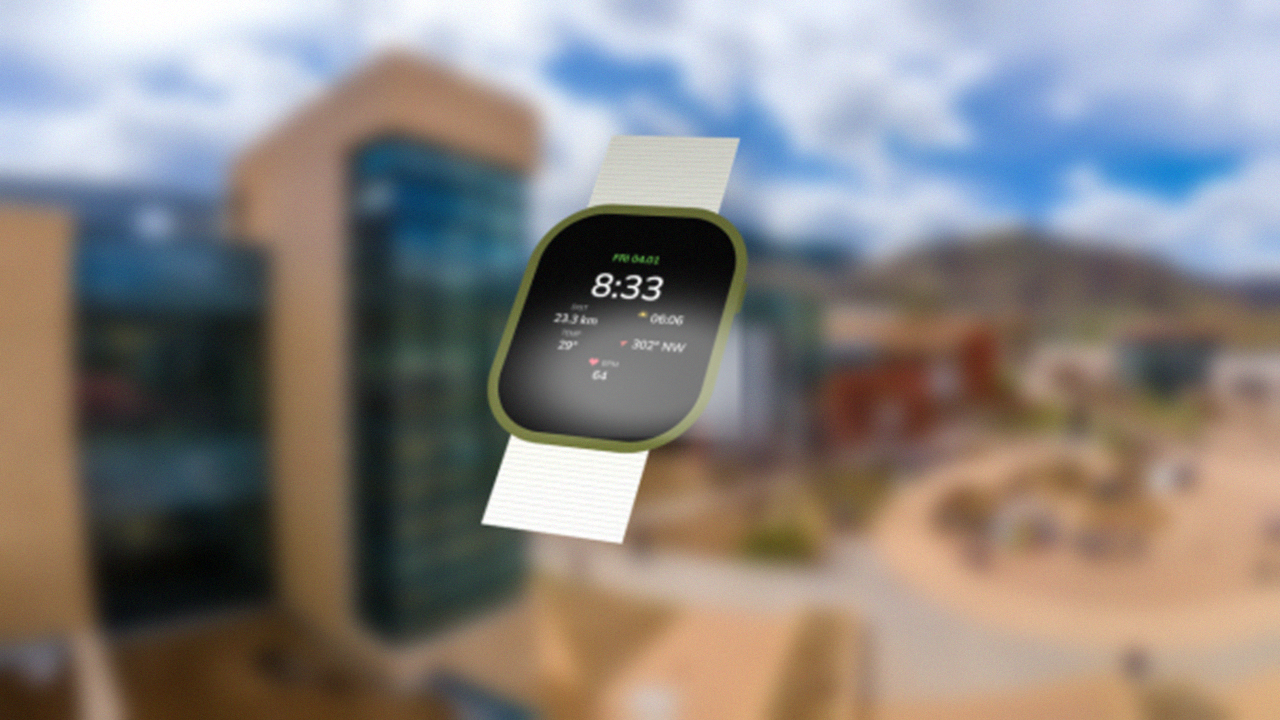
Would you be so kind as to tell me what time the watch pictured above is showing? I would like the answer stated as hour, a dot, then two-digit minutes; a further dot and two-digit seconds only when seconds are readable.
8.33
